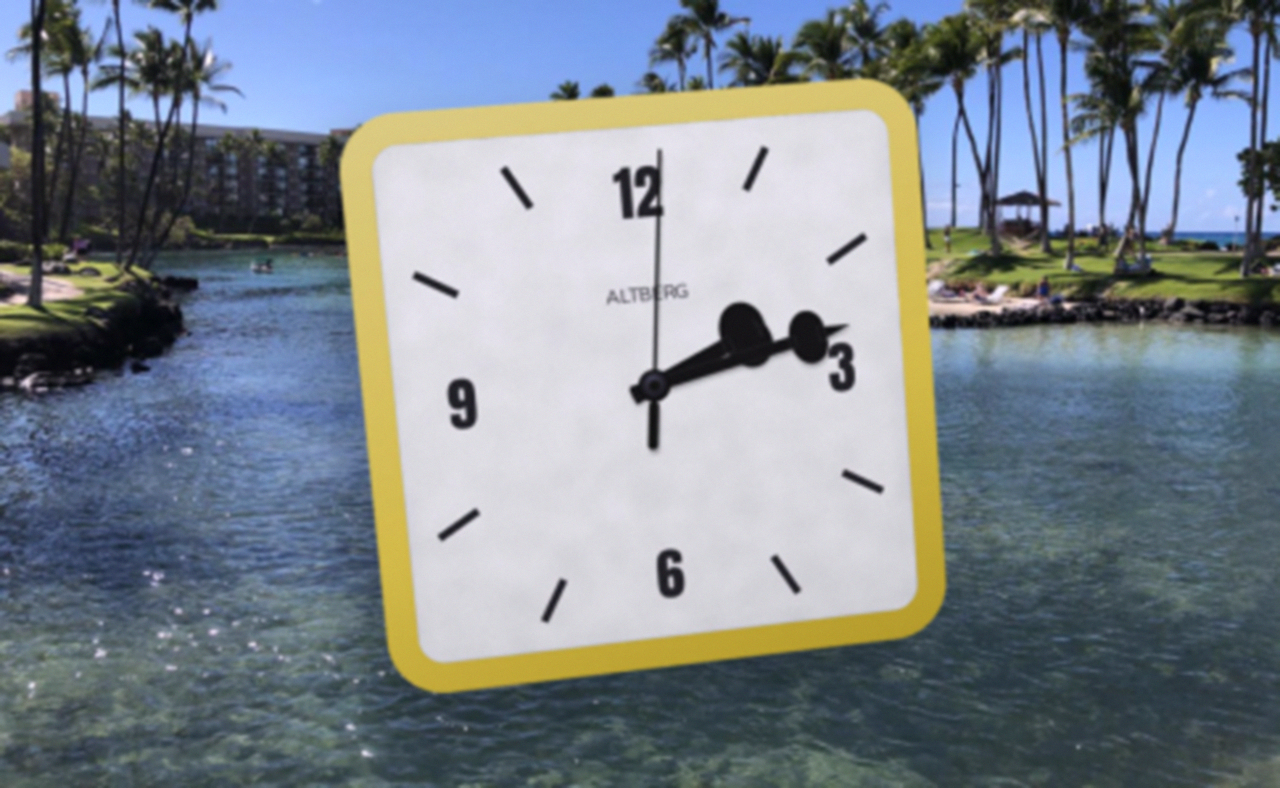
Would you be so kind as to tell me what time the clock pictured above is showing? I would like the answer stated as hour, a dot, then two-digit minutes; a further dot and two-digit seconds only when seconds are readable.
2.13.01
